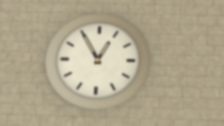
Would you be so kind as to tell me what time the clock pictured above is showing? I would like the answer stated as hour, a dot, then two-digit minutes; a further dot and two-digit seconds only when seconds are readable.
12.55
